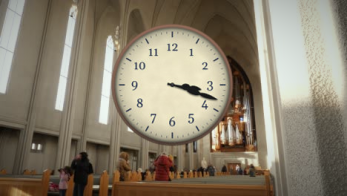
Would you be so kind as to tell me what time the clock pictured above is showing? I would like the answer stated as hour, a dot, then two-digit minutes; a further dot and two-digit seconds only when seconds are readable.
3.18
